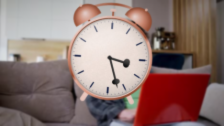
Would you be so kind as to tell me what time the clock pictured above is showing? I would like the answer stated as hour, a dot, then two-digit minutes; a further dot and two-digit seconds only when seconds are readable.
3.27
